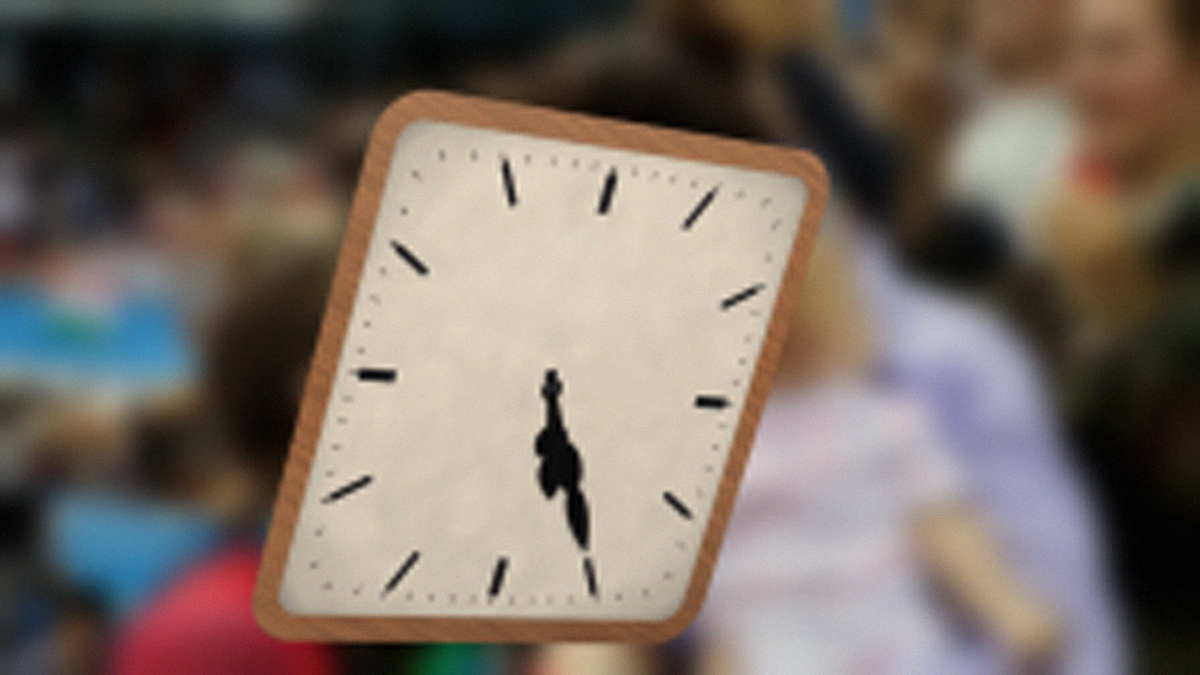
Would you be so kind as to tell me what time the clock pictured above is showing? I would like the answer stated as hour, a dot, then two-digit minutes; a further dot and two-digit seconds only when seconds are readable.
5.25
